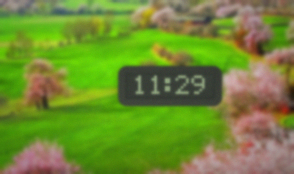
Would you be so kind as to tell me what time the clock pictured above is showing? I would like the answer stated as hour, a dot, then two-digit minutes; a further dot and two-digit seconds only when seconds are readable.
11.29
